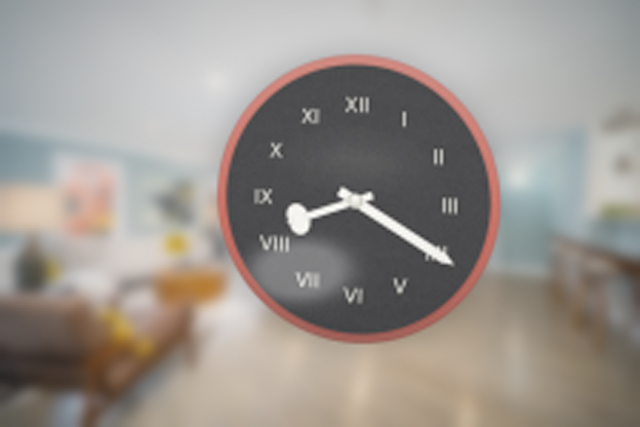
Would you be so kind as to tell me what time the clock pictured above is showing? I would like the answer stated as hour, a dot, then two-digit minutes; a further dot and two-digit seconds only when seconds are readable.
8.20
